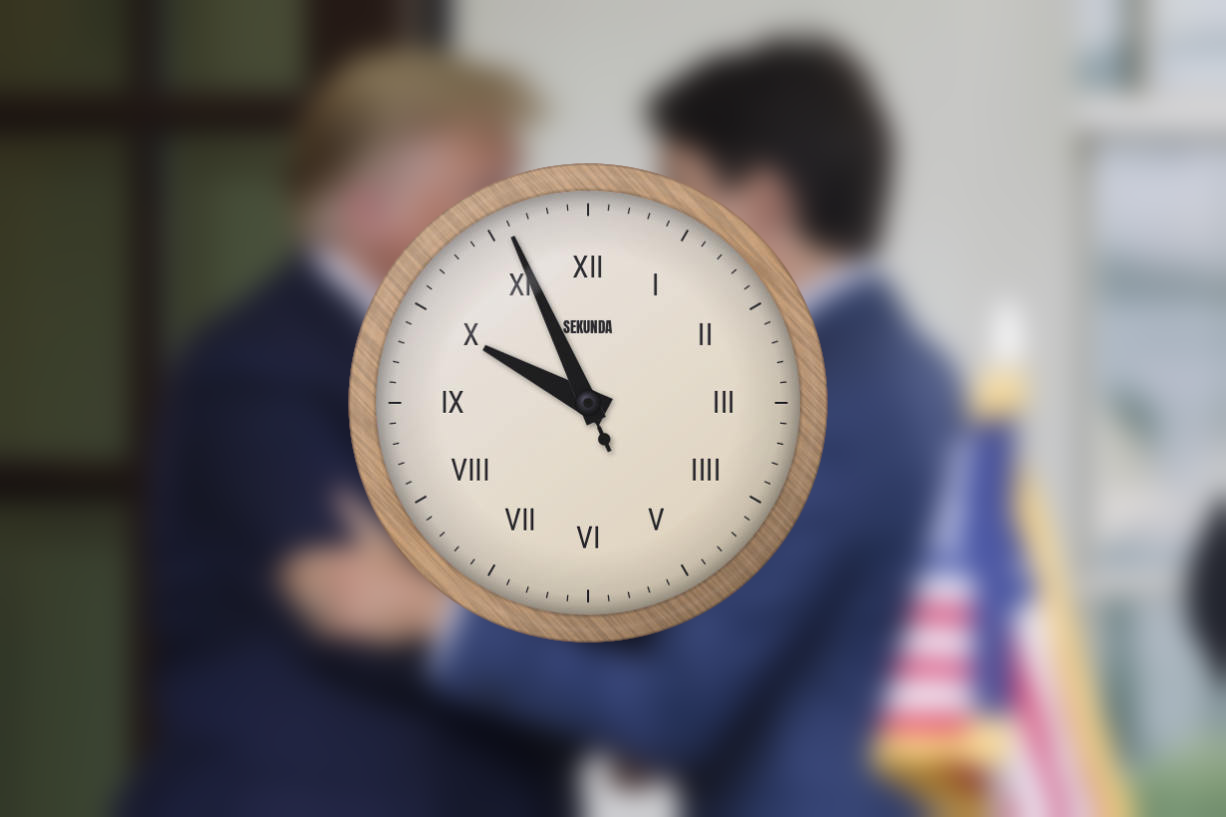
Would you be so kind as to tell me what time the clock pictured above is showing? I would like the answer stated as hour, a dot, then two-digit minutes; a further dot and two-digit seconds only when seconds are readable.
9.55.56
